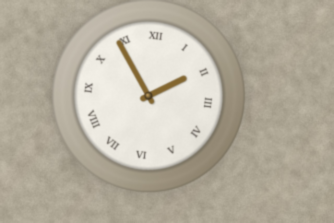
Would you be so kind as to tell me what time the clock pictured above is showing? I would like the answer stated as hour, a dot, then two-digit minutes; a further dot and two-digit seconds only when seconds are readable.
1.54
